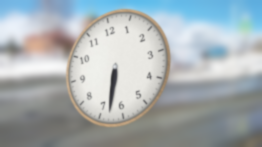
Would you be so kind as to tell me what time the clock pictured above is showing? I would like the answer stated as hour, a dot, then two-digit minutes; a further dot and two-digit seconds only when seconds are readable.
6.33
